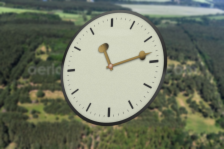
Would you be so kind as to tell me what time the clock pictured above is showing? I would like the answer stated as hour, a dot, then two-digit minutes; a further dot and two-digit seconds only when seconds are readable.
11.13
